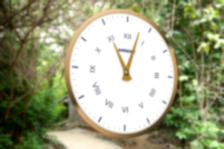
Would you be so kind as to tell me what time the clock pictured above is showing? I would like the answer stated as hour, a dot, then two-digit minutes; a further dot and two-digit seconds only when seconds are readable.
11.03
